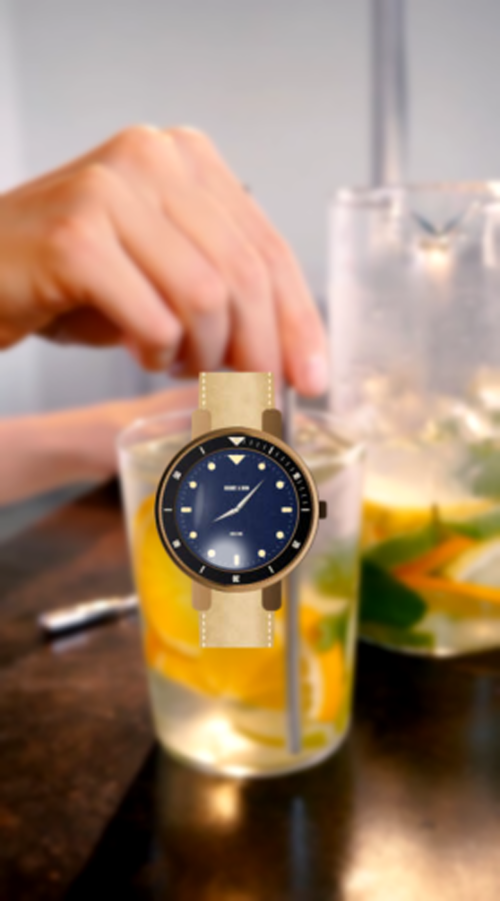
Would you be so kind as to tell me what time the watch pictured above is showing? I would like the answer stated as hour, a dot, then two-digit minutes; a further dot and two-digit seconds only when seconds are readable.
8.07
